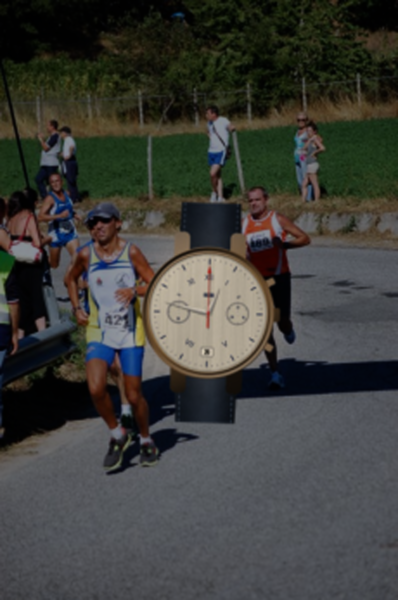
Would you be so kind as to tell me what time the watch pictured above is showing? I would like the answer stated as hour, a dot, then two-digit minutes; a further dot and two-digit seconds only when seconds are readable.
12.47
